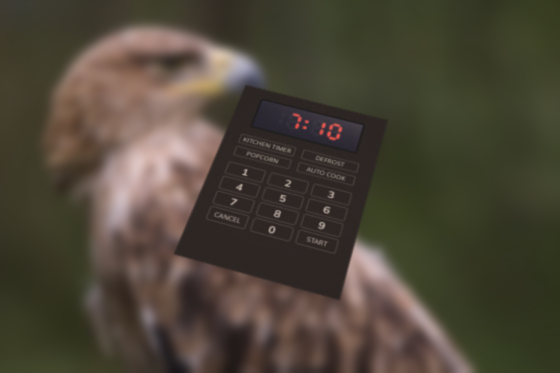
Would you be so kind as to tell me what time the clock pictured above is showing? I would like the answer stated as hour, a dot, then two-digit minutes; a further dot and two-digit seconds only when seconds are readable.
7.10
